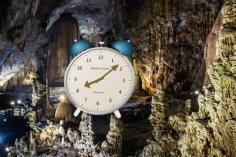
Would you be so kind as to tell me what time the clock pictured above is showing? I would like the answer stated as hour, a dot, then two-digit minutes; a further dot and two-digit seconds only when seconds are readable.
8.08
